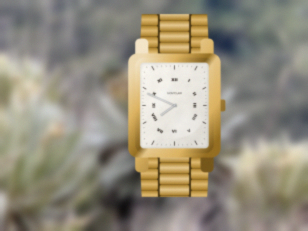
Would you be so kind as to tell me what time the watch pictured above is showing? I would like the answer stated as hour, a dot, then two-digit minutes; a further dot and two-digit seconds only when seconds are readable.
7.49
